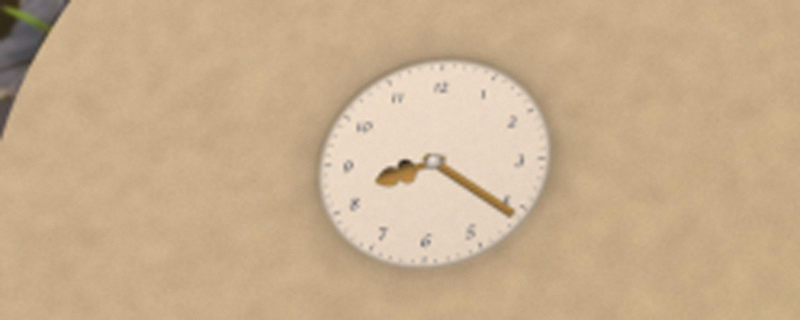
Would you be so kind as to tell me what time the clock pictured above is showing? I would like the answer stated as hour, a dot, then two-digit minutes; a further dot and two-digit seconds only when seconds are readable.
8.21
